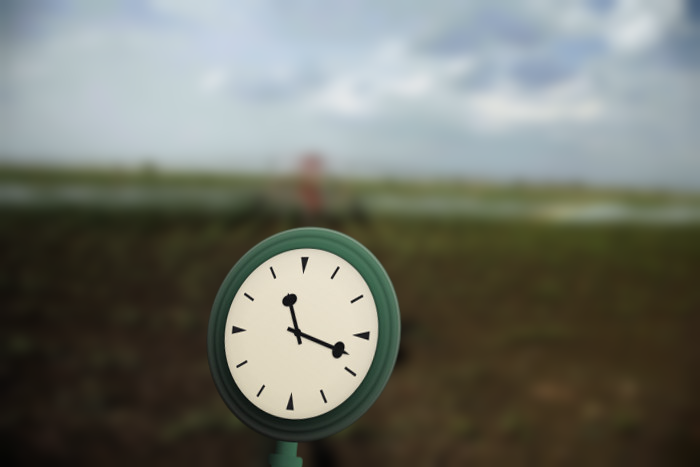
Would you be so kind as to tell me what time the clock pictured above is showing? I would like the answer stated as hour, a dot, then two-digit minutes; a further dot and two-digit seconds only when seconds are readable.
11.18
